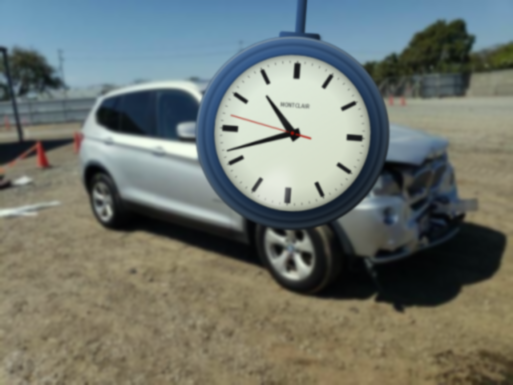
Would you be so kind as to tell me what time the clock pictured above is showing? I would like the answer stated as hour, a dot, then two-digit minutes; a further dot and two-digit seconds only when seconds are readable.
10.41.47
